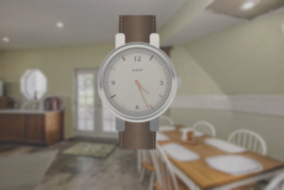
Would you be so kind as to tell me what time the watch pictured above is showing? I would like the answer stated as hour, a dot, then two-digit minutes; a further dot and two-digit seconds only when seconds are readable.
4.26
